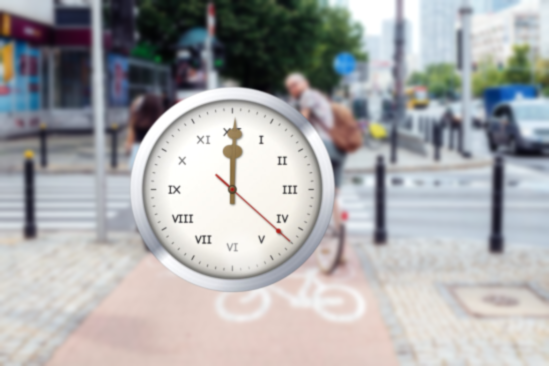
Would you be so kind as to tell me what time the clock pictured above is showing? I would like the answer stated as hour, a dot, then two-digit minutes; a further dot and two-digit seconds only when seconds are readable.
12.00.22
